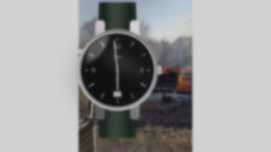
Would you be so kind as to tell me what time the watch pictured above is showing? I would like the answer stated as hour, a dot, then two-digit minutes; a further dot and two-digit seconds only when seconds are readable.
5.59
